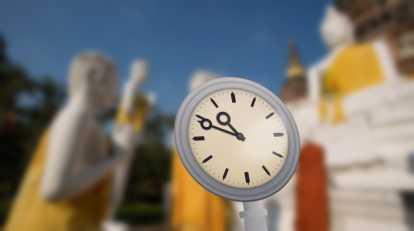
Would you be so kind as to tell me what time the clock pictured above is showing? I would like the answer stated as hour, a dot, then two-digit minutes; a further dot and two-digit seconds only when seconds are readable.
10.49
